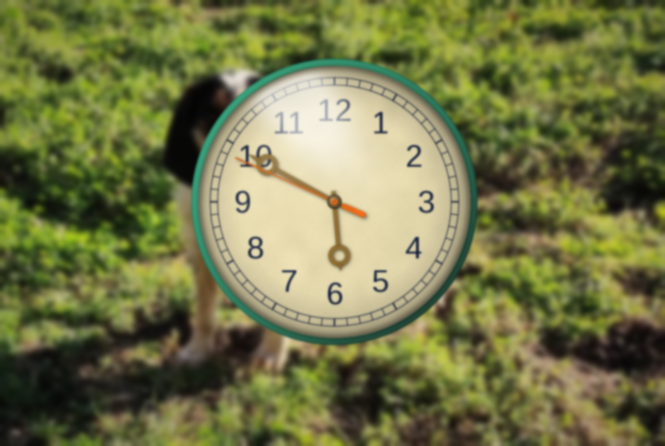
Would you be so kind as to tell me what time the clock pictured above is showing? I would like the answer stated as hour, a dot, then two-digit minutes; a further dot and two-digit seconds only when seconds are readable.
5.49.49
